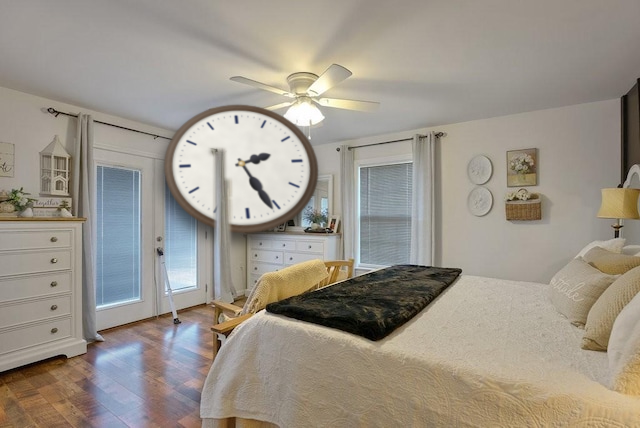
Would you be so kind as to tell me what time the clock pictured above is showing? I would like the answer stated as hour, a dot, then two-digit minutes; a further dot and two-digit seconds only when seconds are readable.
2.26
